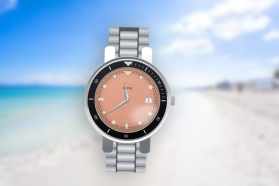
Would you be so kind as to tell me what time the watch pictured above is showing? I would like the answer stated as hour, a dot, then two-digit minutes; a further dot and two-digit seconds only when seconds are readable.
11.39
